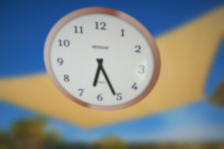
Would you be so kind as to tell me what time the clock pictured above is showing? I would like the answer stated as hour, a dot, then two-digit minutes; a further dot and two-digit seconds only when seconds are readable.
6.26
